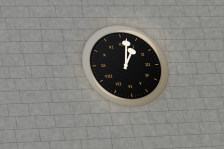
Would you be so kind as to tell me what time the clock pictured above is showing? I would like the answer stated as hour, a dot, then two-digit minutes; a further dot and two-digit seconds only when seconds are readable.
1.02
